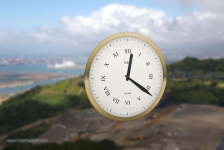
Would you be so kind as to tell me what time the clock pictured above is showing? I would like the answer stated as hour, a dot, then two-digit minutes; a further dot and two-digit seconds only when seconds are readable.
12.21
